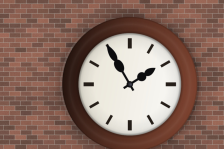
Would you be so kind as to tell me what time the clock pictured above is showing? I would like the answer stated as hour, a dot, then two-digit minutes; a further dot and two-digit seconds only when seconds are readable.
1.55
